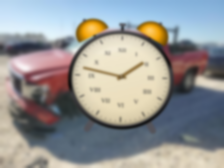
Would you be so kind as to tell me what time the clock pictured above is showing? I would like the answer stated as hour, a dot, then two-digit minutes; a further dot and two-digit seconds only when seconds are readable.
1.47
